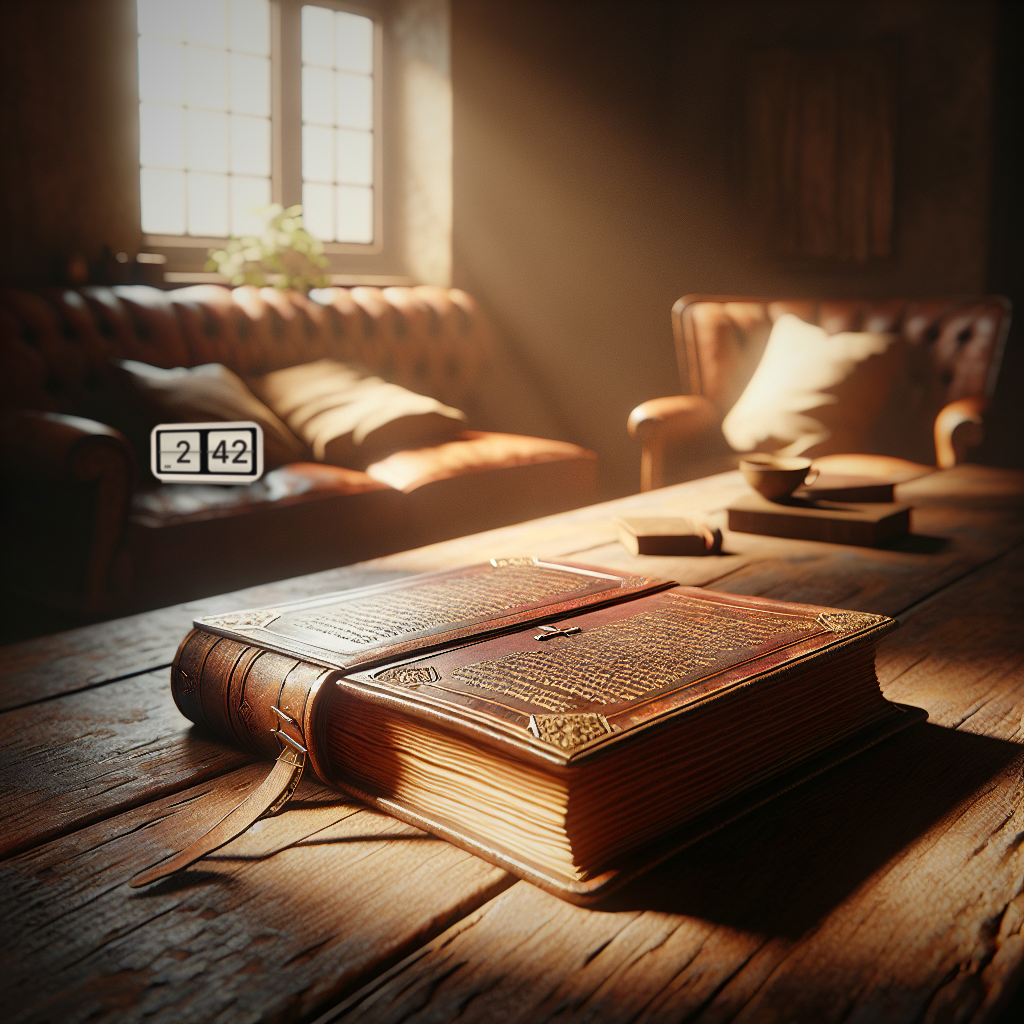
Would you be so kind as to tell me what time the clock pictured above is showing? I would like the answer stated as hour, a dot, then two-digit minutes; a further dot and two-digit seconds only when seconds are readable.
2.42
